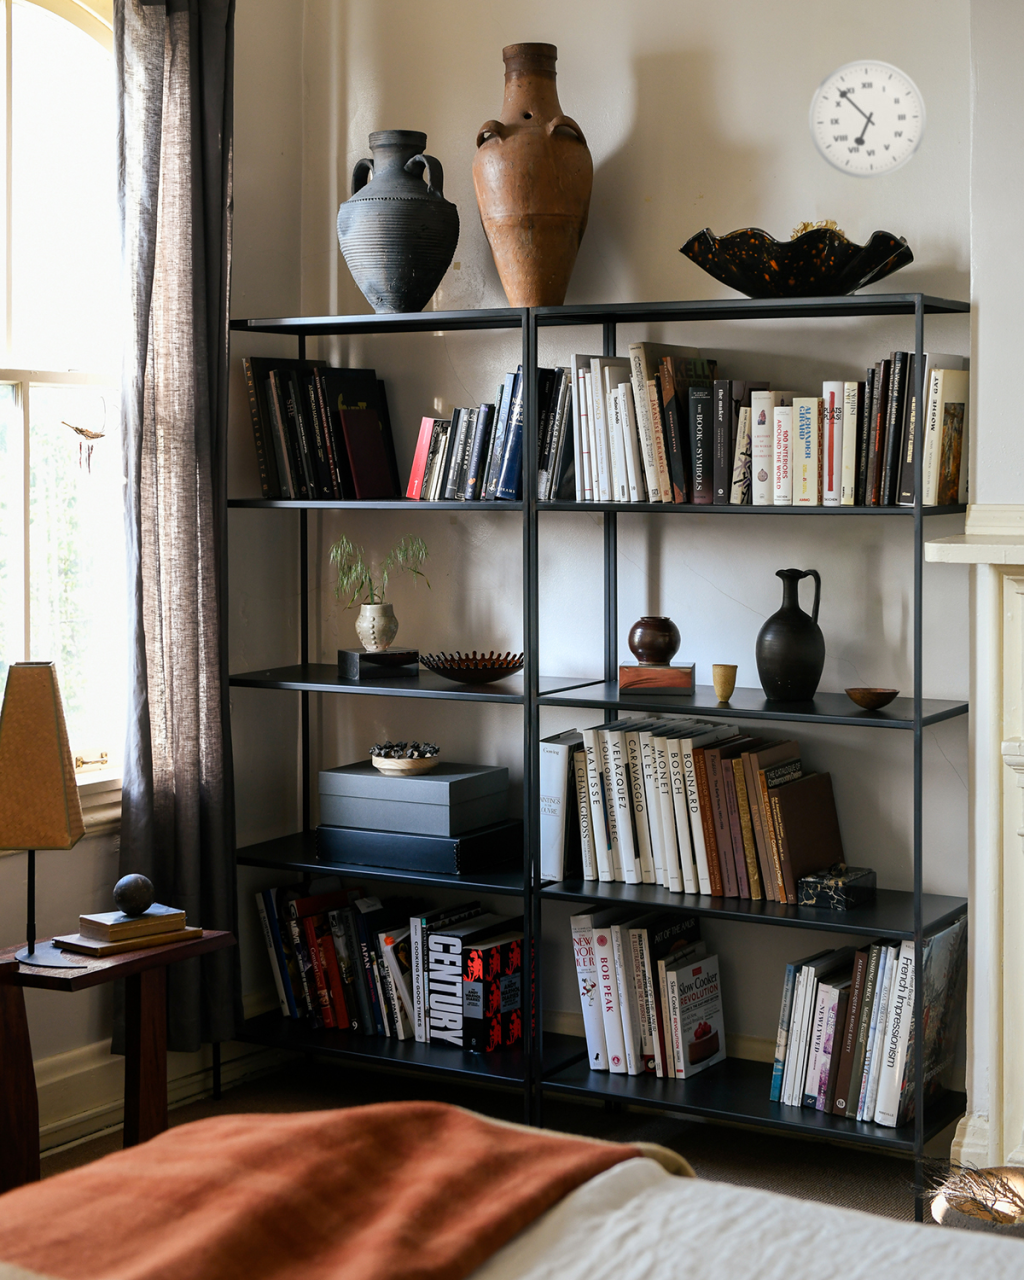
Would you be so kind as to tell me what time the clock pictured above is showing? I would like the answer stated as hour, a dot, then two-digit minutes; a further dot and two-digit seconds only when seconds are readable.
6.53
